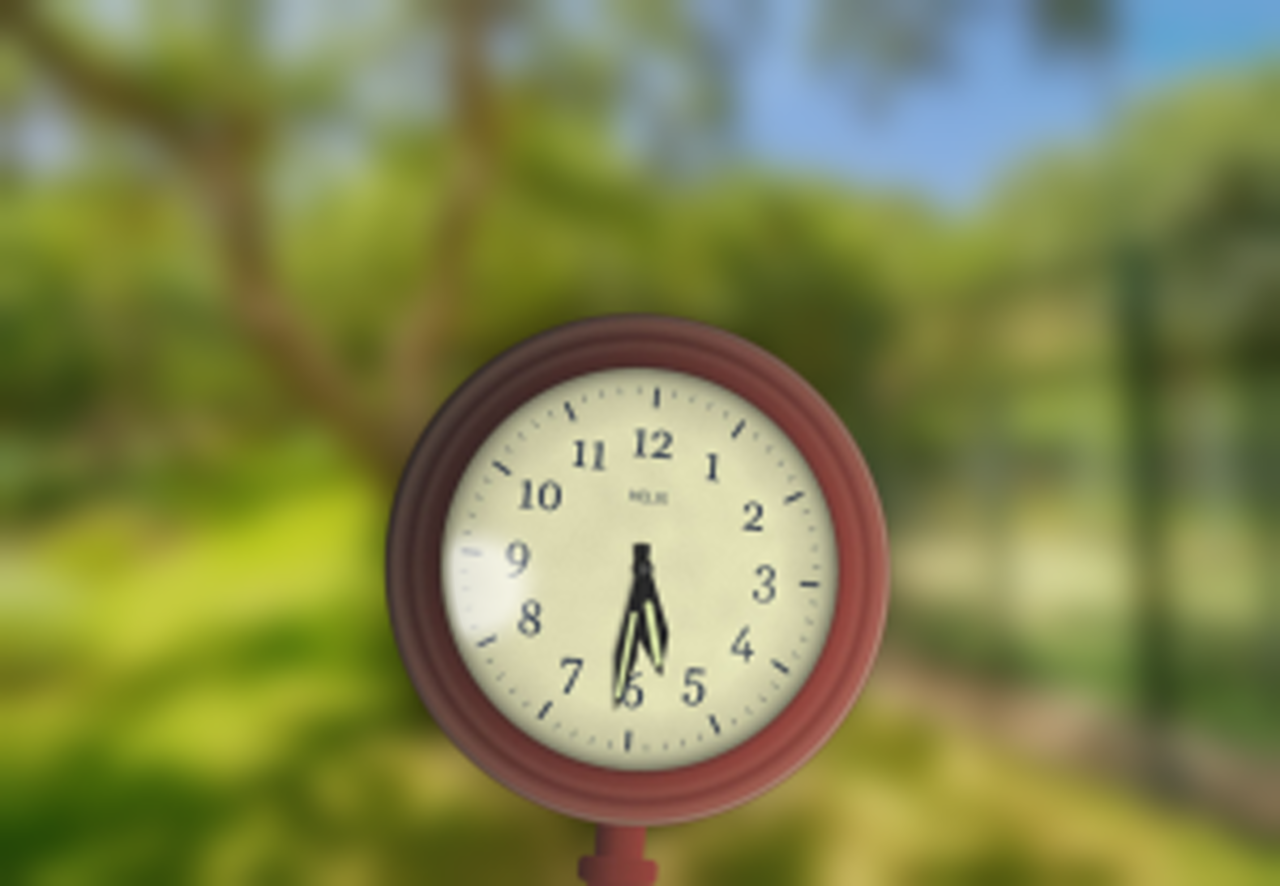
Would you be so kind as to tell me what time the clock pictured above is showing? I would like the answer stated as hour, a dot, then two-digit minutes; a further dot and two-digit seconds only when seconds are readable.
5.31
